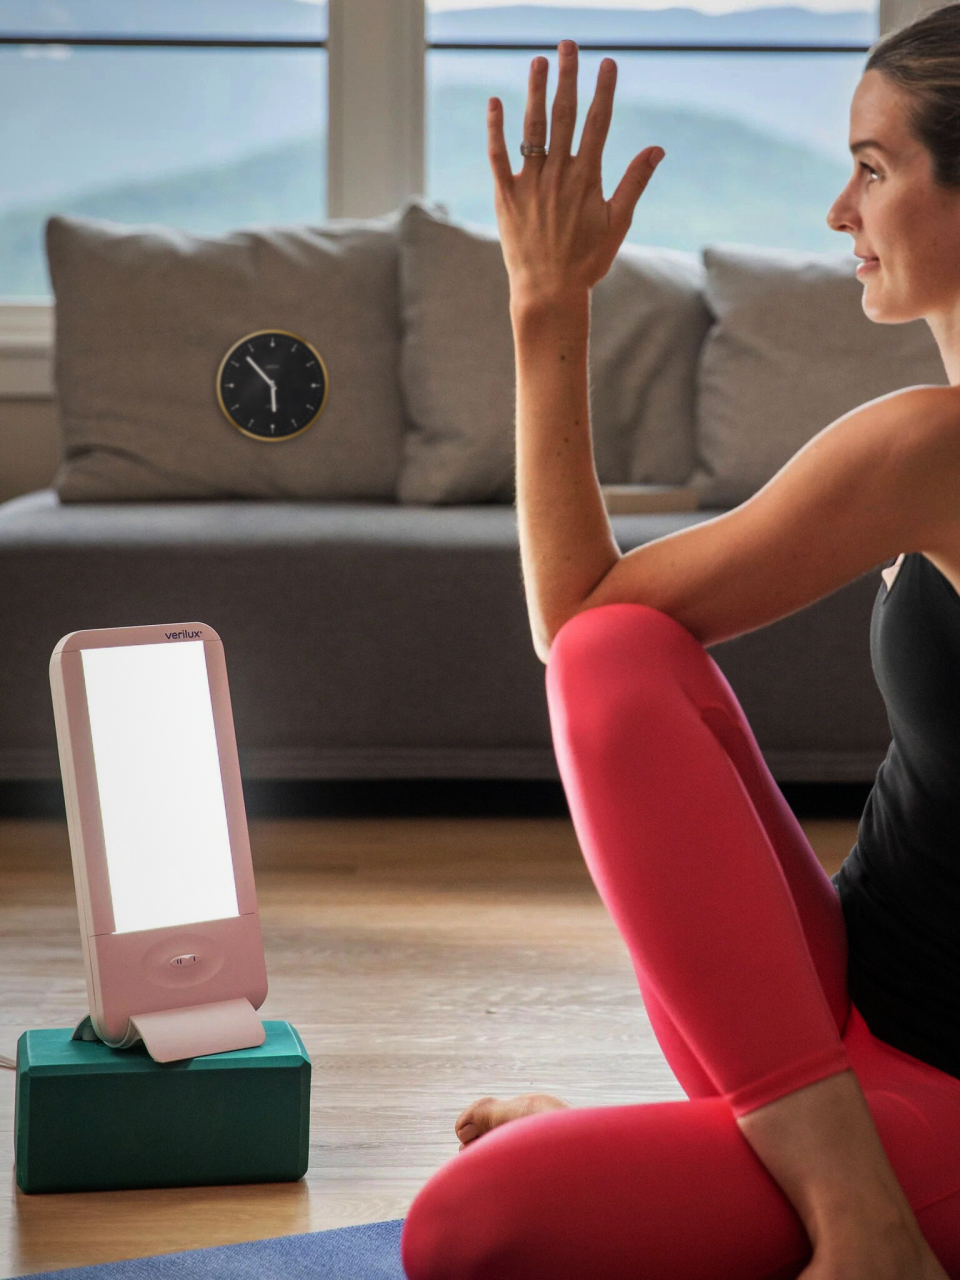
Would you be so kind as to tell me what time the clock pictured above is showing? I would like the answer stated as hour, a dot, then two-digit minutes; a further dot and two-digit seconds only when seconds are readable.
5.53
